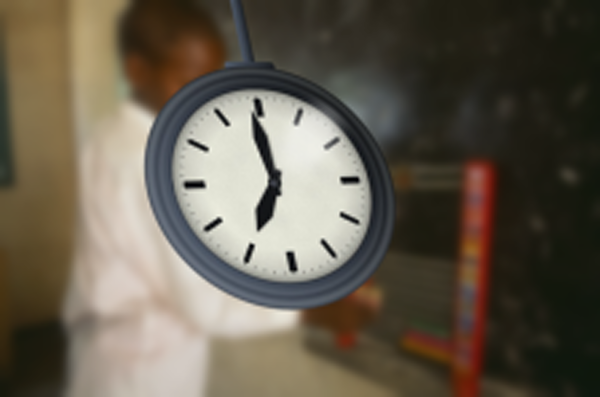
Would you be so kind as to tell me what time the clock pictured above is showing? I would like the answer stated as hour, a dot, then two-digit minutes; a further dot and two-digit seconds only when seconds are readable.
6.59
